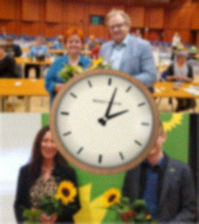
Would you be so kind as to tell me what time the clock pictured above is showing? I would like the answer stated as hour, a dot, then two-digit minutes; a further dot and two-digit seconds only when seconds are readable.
2.02
